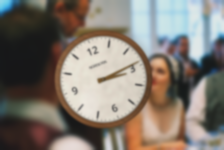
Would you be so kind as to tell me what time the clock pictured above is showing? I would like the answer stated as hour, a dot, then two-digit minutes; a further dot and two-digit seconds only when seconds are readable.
3.14
